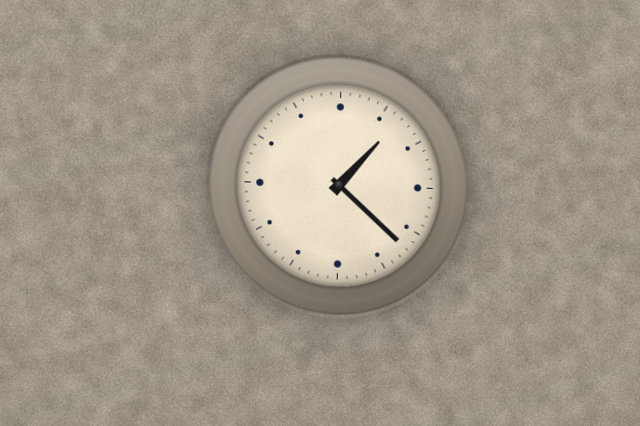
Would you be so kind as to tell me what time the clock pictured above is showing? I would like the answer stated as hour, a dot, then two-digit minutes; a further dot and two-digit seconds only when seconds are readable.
1.22
